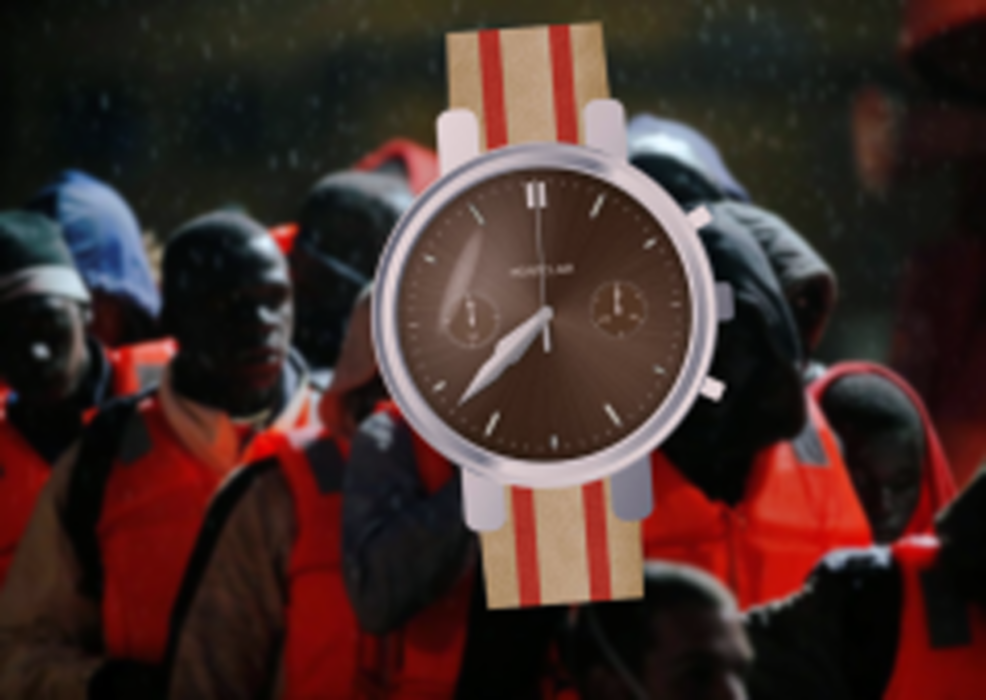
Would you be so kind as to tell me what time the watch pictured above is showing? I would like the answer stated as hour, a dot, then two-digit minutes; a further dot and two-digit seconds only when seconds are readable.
7.38
